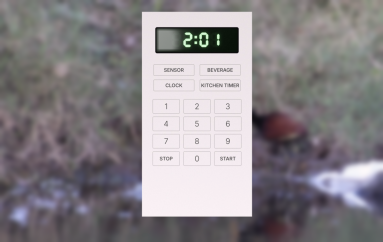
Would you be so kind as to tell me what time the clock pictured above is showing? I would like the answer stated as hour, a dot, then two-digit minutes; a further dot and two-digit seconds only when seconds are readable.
2.01
